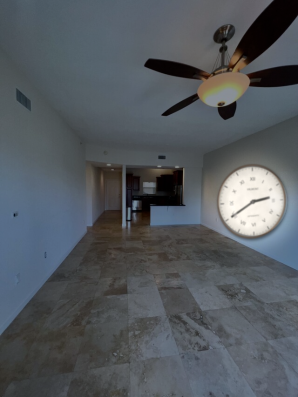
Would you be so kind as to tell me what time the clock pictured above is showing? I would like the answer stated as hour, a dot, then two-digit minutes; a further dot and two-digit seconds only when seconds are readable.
2.40
